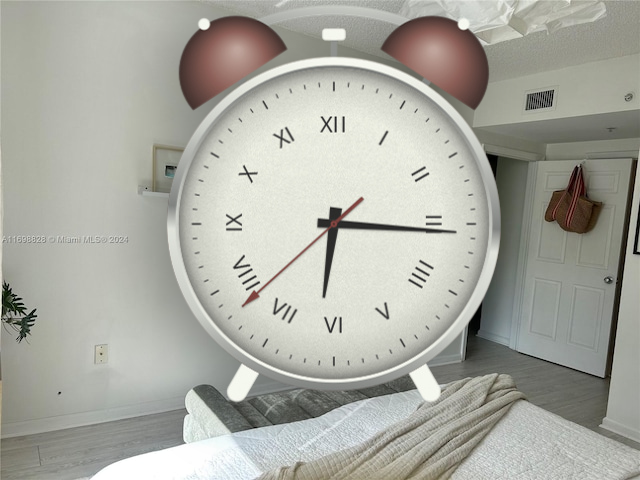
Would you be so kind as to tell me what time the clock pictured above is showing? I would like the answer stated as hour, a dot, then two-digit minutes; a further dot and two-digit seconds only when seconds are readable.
6.15.38
